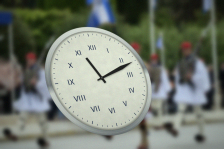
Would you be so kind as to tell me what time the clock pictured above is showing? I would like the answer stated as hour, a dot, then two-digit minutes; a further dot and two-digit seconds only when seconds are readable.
11.12
